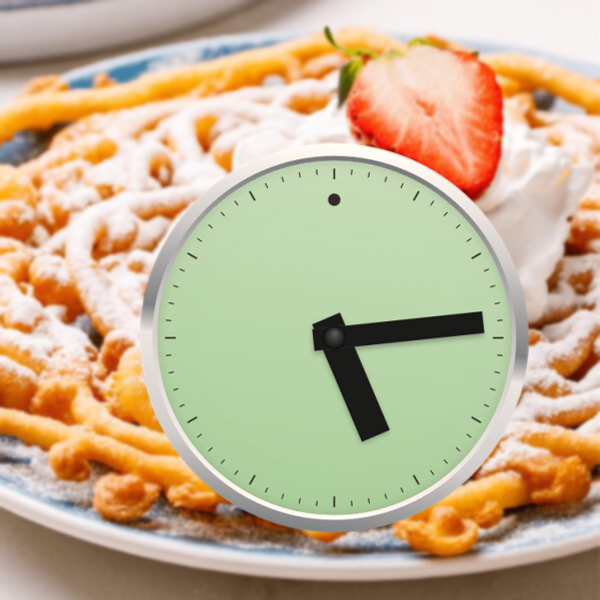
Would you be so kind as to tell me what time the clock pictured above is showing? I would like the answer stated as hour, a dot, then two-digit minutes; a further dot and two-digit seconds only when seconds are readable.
5.14
